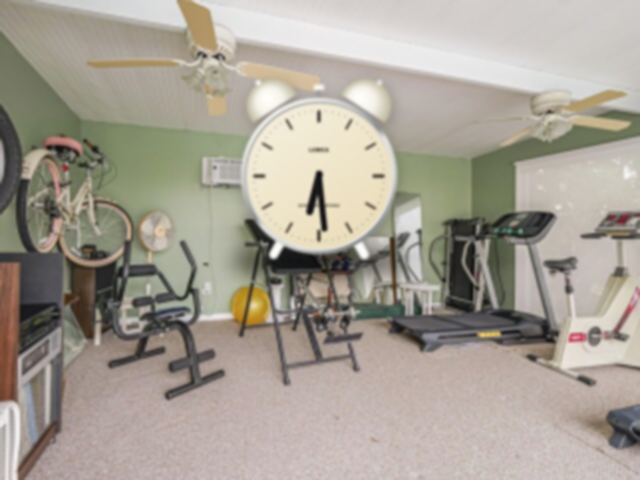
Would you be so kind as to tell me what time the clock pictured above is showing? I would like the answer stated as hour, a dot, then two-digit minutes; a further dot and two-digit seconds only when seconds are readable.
6.29
